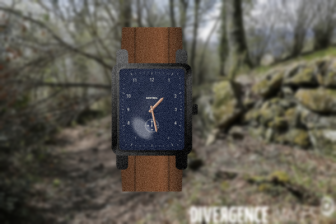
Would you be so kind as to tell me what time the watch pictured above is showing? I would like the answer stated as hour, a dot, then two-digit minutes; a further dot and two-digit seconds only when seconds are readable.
1.28
